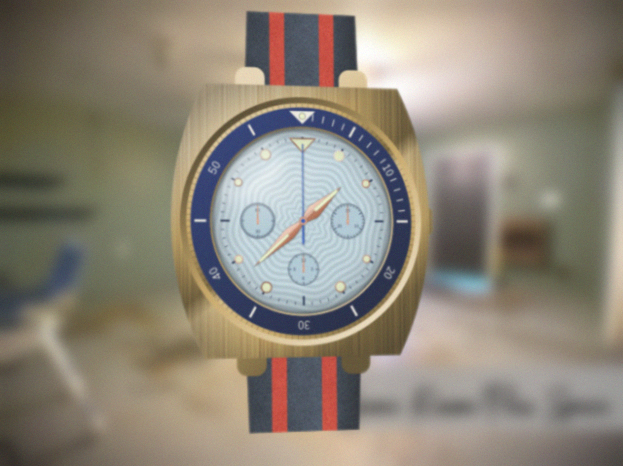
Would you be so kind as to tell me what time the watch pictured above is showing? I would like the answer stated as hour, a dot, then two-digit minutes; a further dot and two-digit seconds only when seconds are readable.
1.38
